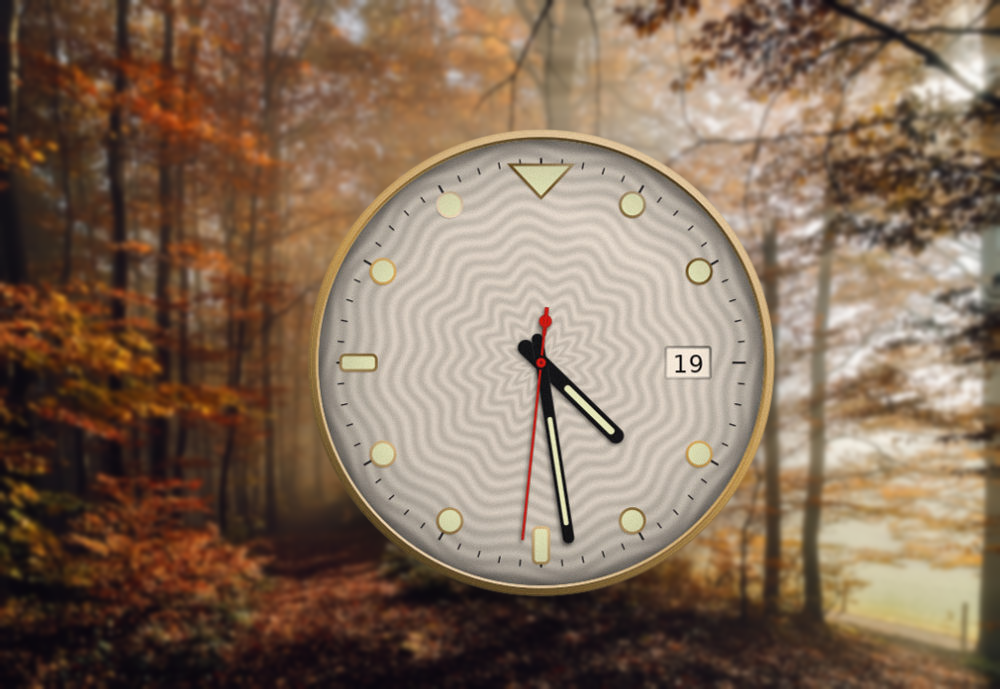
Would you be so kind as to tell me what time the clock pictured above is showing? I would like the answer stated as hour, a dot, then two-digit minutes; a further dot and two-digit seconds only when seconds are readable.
4.28.31
